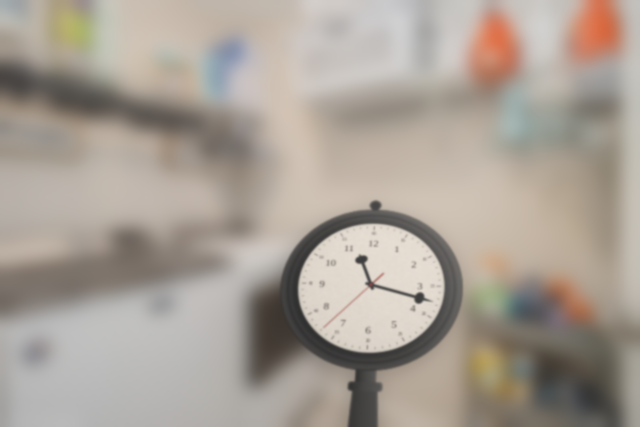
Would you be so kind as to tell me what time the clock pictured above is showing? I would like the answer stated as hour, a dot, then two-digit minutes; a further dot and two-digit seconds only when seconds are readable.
11.17.37
